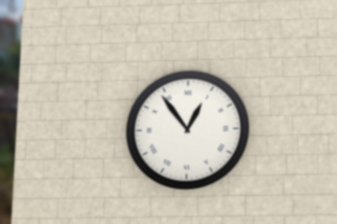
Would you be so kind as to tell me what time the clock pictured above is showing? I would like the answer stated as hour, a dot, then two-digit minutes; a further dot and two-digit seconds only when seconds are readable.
12.54
